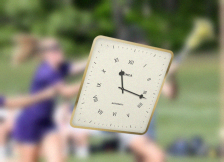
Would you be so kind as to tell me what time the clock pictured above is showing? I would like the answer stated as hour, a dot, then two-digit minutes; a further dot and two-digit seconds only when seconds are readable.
11.17
